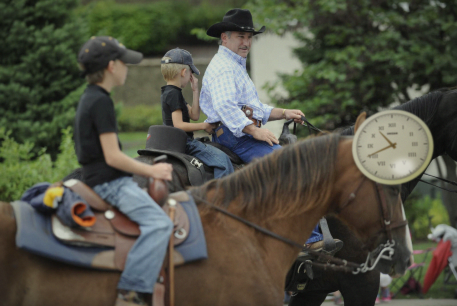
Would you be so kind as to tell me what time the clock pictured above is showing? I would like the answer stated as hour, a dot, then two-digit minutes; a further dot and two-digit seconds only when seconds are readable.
10.41
